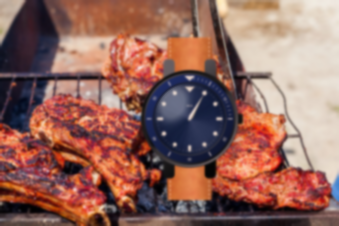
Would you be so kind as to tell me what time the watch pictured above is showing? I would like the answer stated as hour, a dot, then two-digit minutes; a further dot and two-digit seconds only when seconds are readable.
1.05
